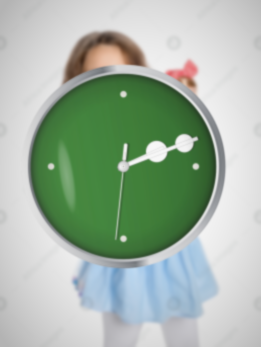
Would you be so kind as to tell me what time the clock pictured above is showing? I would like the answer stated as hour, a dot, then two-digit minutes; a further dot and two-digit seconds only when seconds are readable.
2.11.31
